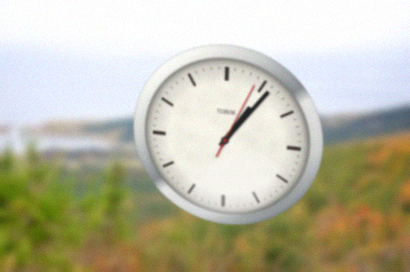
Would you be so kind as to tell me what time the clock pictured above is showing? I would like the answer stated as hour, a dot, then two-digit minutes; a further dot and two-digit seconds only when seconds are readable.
1.06.04
